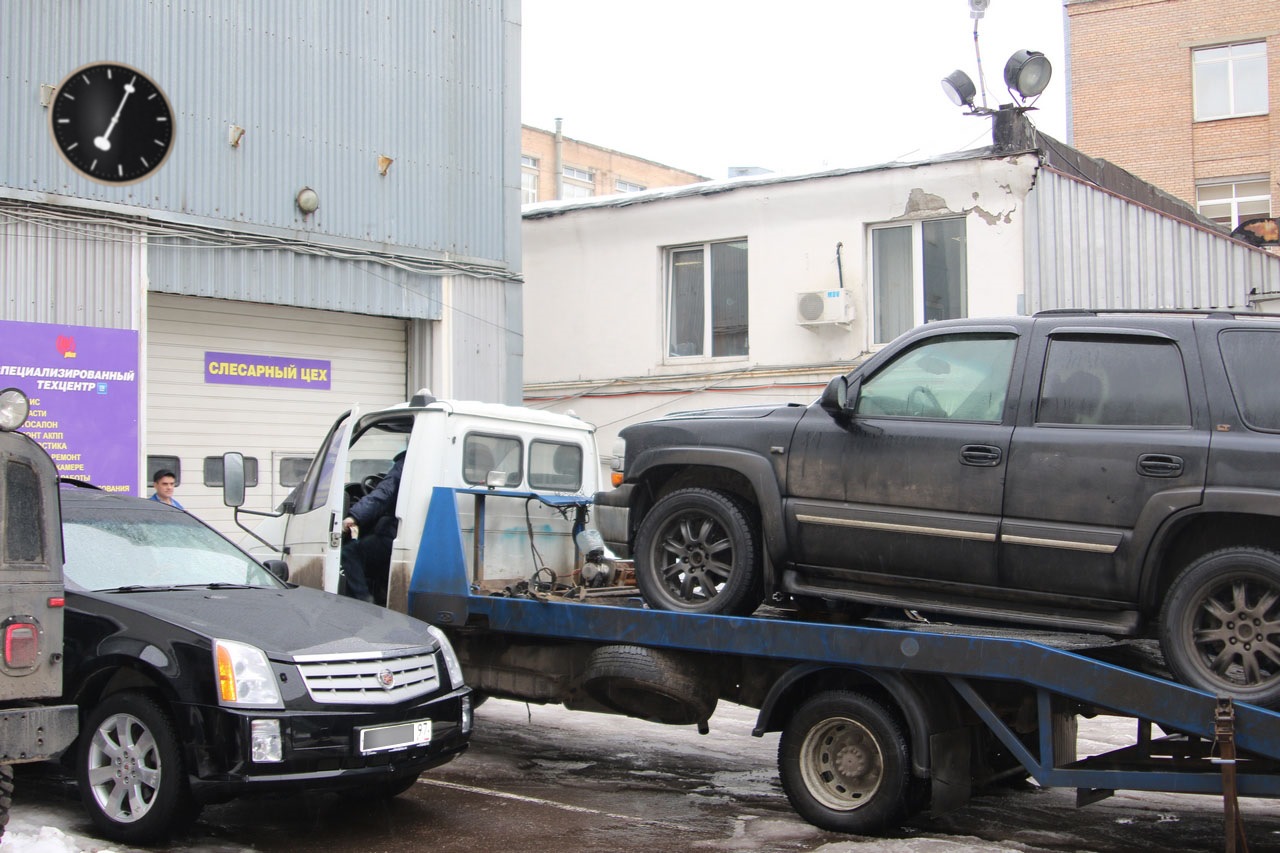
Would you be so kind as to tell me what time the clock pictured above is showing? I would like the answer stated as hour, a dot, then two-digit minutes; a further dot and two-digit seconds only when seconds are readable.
7.05
